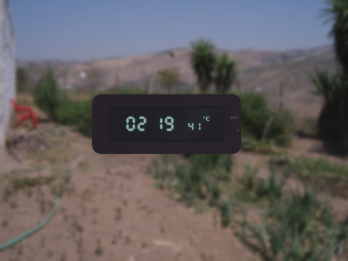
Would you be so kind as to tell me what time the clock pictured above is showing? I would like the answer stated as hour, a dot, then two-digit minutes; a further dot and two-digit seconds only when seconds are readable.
2.19
